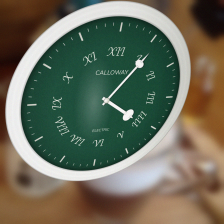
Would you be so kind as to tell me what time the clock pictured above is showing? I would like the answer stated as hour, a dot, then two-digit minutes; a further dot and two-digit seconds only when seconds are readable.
4.06
